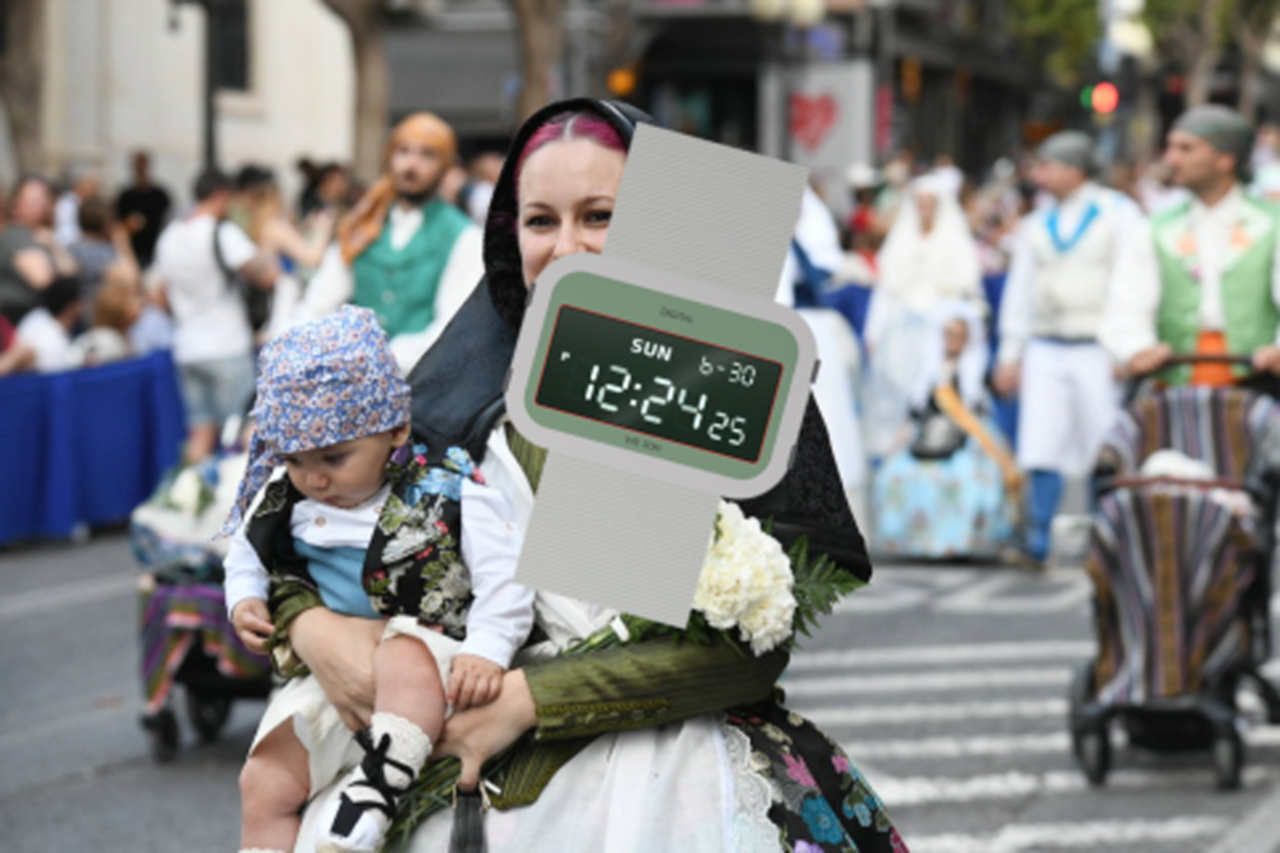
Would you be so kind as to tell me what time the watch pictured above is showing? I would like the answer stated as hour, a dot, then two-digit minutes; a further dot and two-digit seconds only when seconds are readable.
12.24.25
